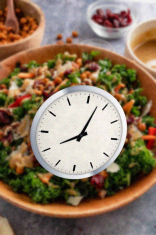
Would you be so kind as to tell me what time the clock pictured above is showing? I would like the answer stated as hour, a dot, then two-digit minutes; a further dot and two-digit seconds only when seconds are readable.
8.03
